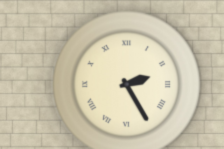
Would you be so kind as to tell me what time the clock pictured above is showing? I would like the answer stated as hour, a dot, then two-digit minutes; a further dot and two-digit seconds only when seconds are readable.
2.25
